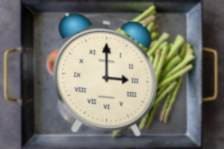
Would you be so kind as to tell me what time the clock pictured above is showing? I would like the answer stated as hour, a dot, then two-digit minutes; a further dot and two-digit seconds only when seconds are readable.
3.00
